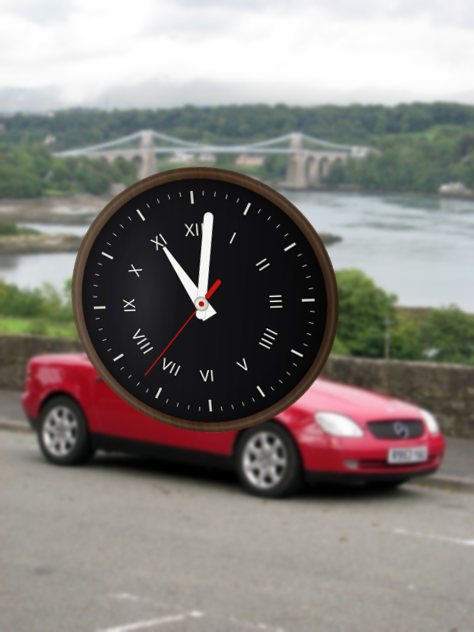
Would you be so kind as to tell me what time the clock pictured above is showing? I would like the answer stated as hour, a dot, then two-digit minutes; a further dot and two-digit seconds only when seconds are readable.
11.01.37
